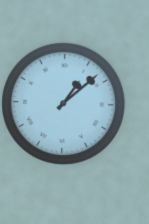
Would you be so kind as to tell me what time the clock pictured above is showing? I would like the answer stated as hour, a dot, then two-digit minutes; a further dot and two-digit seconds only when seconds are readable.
1.08
